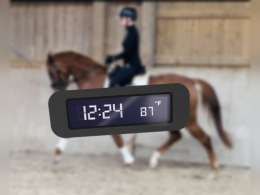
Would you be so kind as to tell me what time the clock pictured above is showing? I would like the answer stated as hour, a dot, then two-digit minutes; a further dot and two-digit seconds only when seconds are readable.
12.24
